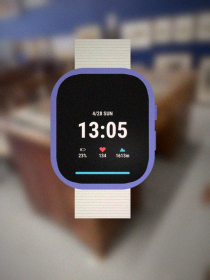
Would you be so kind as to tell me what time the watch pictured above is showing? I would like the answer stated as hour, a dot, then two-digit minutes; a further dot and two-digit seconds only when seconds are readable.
13.05
